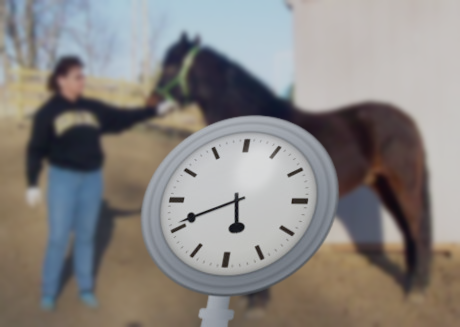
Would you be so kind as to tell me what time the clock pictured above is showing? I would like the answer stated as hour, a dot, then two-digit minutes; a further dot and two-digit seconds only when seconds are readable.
5.41
